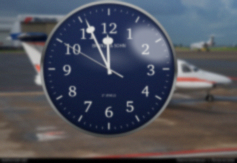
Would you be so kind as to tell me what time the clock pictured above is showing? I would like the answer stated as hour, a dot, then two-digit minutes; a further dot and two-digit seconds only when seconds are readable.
11.55.50
